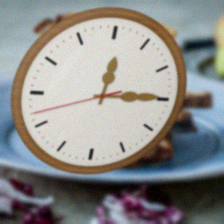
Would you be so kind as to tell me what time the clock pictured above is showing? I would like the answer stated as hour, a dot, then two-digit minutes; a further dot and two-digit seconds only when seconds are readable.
12.14.42
